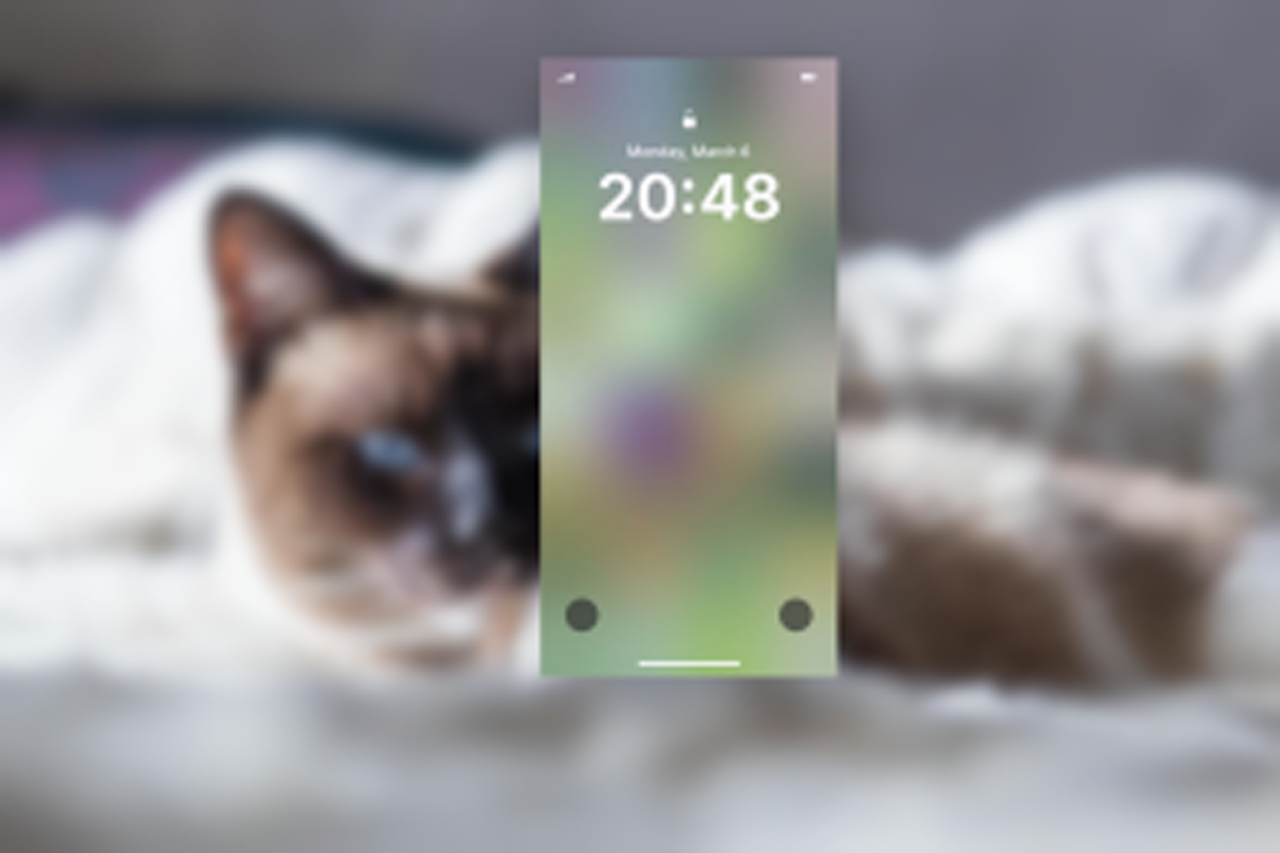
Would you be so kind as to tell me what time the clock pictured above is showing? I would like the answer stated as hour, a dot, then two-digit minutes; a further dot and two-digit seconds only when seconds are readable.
20.48
